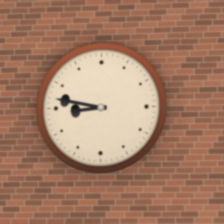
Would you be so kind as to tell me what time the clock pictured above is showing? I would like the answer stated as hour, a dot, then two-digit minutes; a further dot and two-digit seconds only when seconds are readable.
8.47
